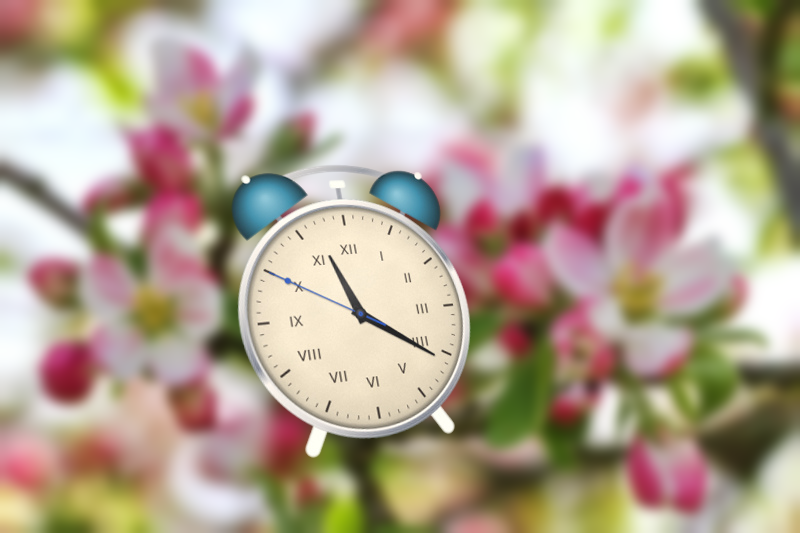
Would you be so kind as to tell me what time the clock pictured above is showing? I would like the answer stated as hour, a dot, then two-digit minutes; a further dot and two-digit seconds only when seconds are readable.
11.20.50
